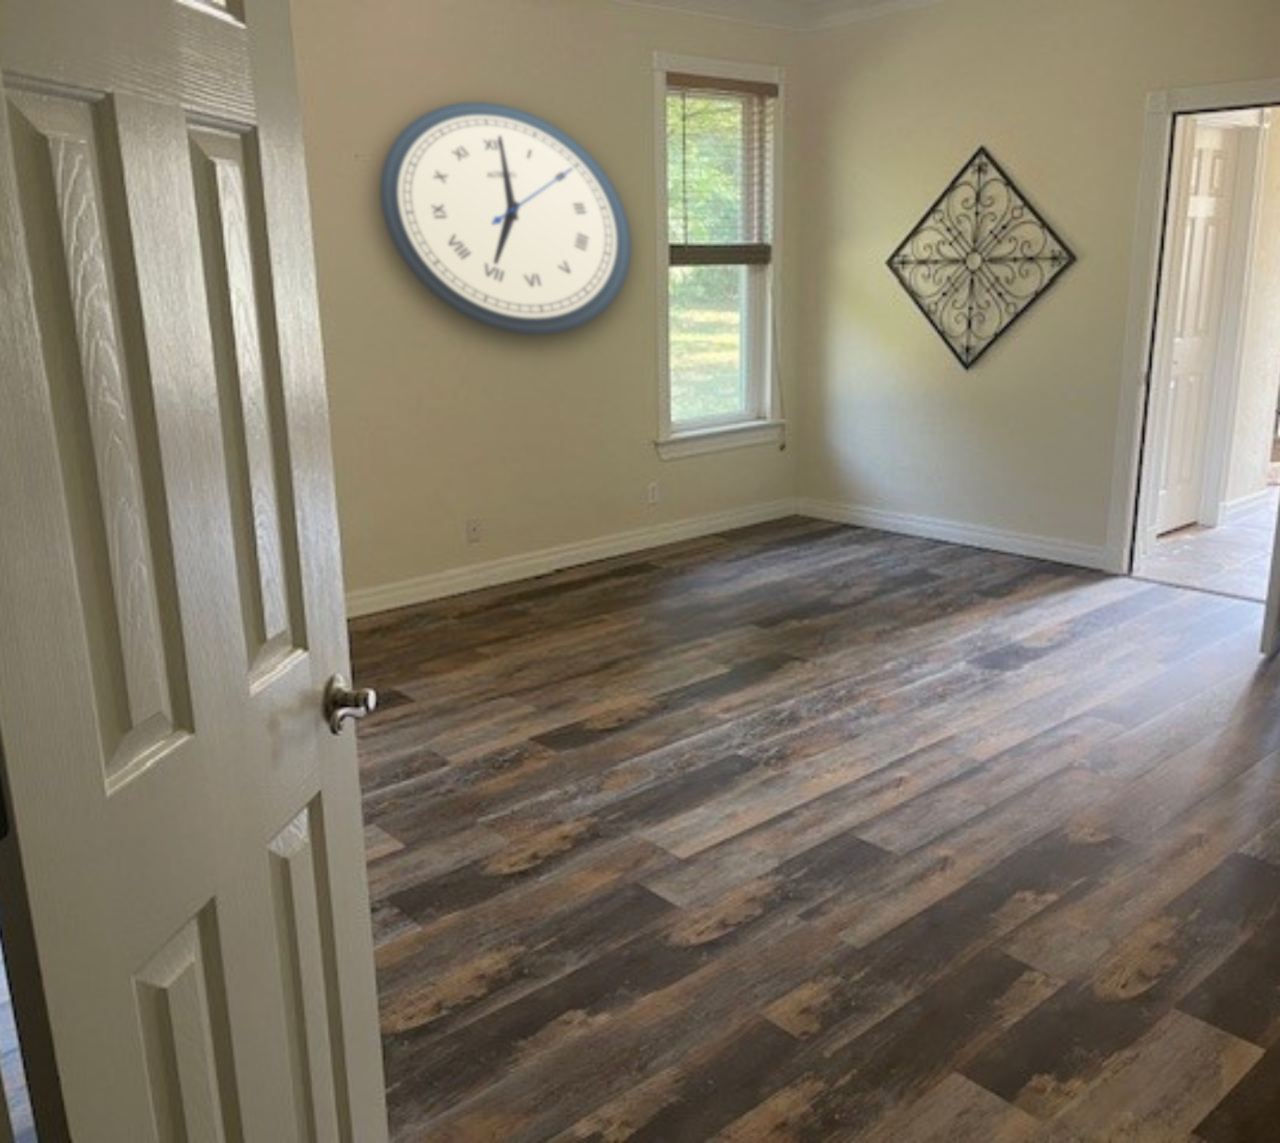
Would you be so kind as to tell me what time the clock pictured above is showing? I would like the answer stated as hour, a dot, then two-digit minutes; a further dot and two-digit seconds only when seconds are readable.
7.01.10
